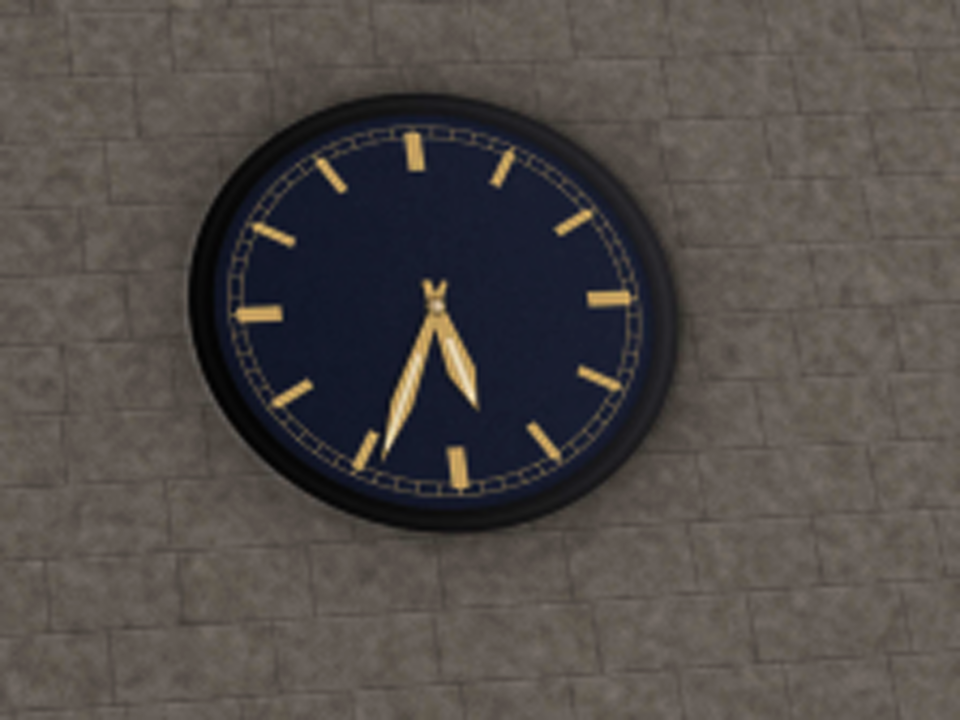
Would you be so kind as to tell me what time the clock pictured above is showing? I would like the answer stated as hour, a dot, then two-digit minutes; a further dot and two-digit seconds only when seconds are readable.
5.34
